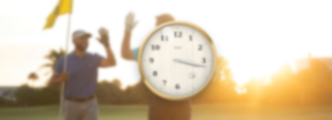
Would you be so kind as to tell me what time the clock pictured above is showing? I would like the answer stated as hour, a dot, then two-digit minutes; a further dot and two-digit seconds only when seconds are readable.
3.17
